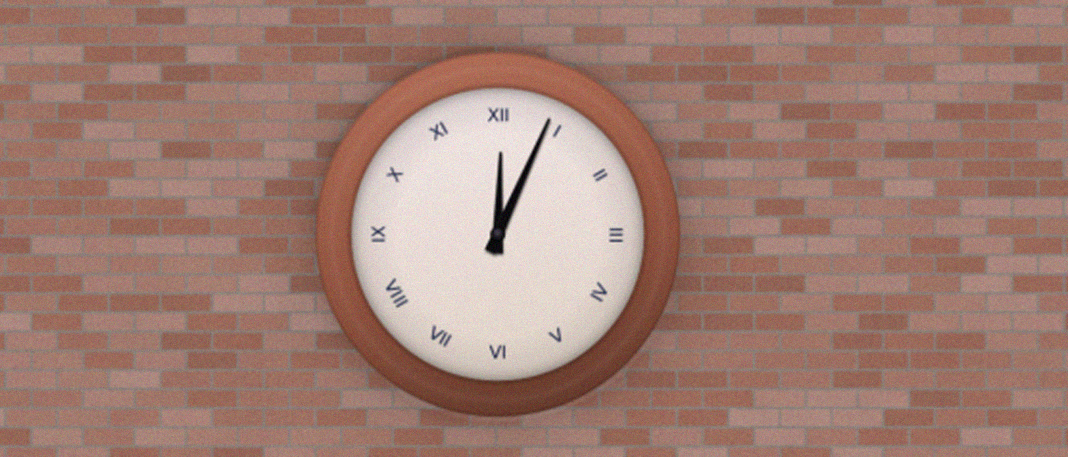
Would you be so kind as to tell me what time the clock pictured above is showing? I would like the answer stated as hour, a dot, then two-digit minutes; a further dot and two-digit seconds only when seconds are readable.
12.04
